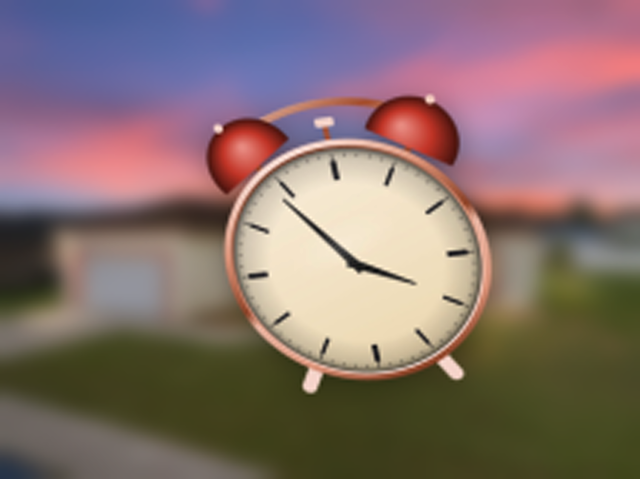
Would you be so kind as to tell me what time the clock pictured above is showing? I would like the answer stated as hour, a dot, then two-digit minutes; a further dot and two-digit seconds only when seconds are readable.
3.54
